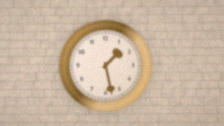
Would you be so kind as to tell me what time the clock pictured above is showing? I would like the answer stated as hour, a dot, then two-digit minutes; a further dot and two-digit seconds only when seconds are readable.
1.28
